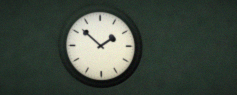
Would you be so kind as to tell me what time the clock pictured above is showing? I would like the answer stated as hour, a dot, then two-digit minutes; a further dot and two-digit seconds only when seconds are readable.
1.52
